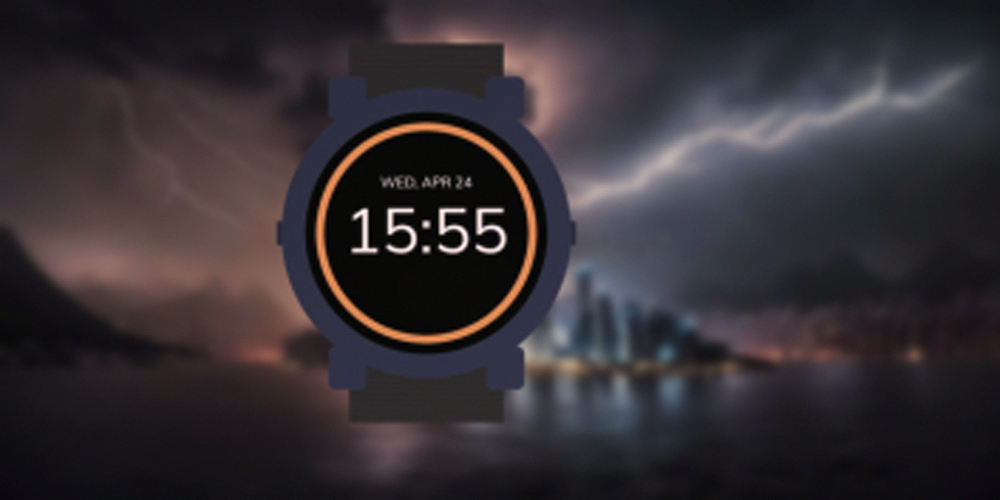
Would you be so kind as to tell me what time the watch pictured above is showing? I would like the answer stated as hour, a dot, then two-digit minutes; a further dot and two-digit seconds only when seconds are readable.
15.55
